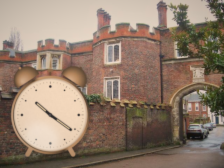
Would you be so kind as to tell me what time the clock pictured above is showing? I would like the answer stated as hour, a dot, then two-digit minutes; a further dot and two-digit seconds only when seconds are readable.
10.21
